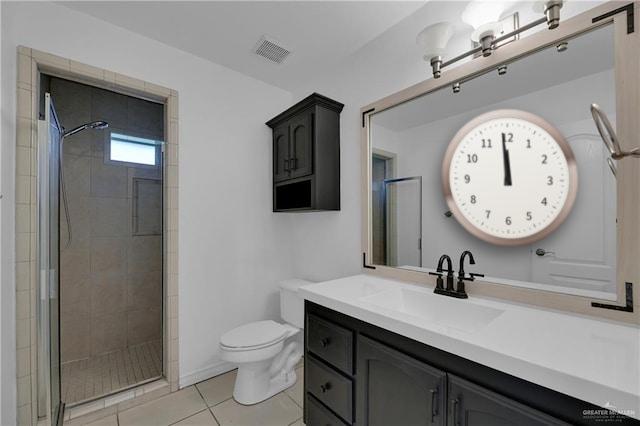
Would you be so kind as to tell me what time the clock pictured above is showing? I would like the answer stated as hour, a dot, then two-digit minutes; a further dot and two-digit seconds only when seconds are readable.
11.59
